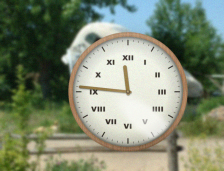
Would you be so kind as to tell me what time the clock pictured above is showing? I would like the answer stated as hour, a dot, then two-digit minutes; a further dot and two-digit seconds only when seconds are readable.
11.46
